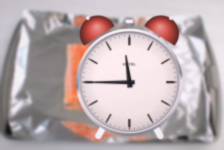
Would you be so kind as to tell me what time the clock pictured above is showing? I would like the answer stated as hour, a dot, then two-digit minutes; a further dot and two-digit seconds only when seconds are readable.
11.45
